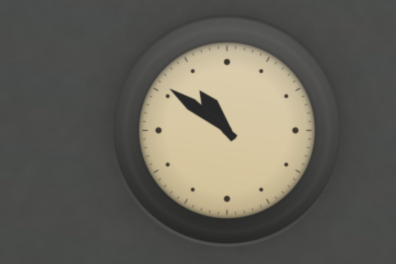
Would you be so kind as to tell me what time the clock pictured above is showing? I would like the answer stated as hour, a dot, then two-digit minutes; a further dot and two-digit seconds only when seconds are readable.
10.51
